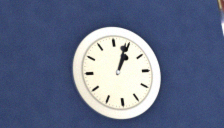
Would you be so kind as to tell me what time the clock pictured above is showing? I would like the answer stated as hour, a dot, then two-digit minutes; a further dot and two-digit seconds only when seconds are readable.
1.04
